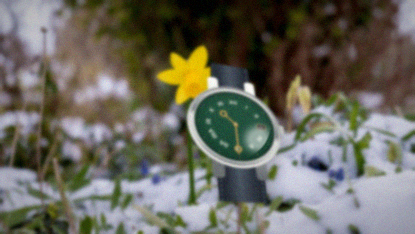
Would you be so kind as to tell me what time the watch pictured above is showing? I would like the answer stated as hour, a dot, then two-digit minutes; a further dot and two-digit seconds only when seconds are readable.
10.30
